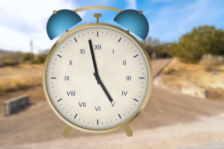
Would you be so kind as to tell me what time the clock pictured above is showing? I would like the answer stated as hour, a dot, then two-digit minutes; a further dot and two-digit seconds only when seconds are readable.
4.58
